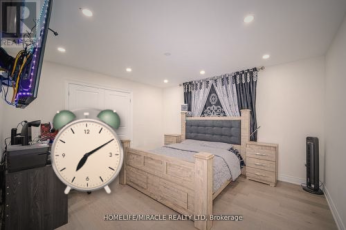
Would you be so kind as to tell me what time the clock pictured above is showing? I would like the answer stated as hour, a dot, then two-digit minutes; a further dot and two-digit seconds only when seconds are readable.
7.10
